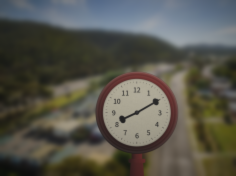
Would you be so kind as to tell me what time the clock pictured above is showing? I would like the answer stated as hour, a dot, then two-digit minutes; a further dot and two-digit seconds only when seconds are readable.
8.10
